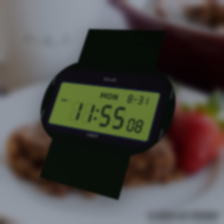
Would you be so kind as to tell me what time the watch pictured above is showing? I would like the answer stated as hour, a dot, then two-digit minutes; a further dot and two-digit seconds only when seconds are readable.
11.55.08
